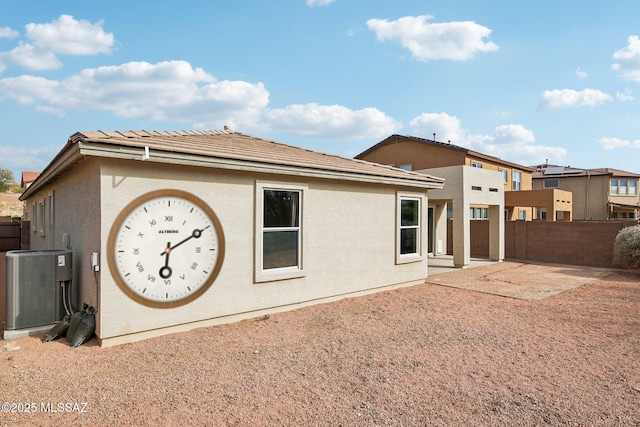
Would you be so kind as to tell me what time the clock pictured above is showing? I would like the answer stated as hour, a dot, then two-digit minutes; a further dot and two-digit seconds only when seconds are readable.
6.10
